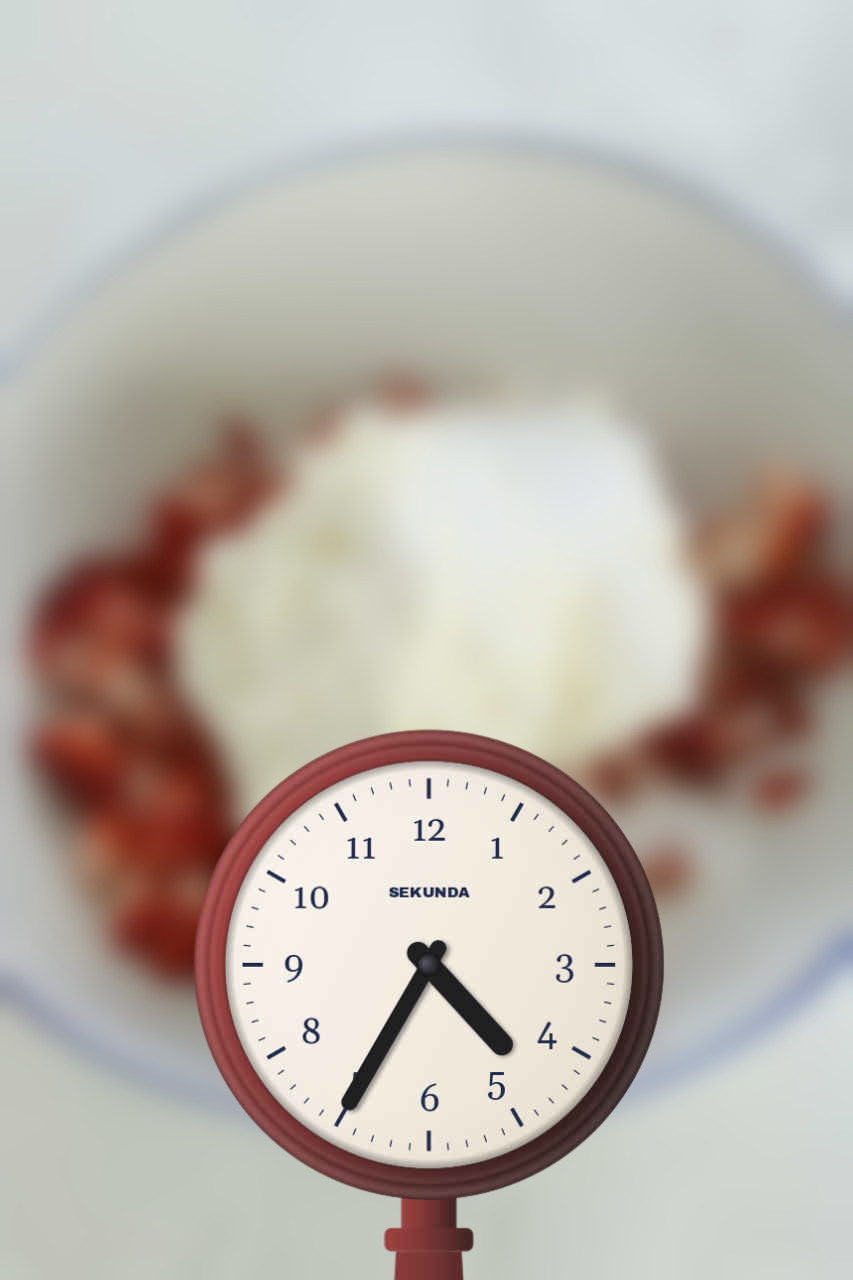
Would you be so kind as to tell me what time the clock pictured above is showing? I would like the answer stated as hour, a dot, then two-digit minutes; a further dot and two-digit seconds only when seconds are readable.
4.35
